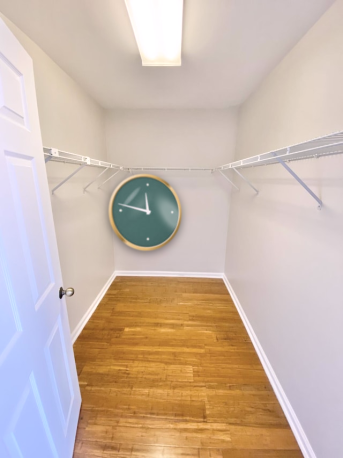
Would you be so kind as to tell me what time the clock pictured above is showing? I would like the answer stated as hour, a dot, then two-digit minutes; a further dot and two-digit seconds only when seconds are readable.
11.47
